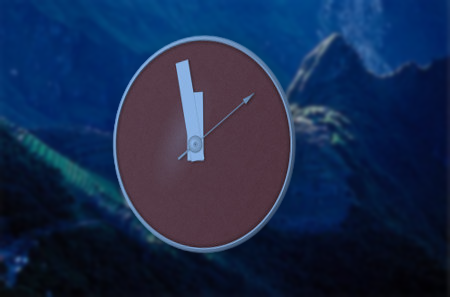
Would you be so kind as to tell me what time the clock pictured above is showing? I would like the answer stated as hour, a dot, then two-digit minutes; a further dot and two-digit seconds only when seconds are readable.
11.58.09
